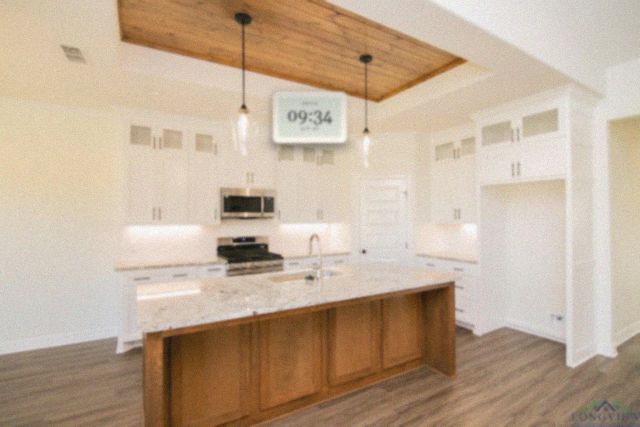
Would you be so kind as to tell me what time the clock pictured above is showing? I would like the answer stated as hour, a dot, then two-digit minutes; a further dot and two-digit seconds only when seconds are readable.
9.34
